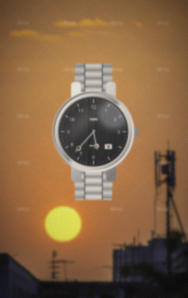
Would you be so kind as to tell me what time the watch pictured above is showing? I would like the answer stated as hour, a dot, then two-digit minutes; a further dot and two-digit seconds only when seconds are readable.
5.37
